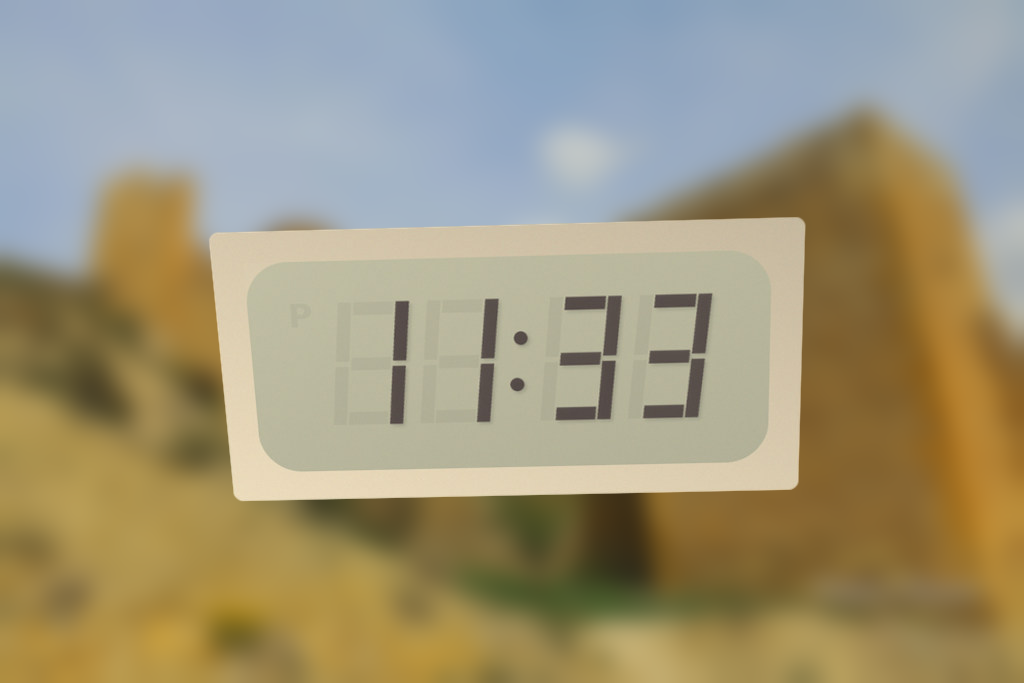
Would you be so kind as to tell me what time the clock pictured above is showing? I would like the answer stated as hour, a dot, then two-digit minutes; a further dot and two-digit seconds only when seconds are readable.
11.33
